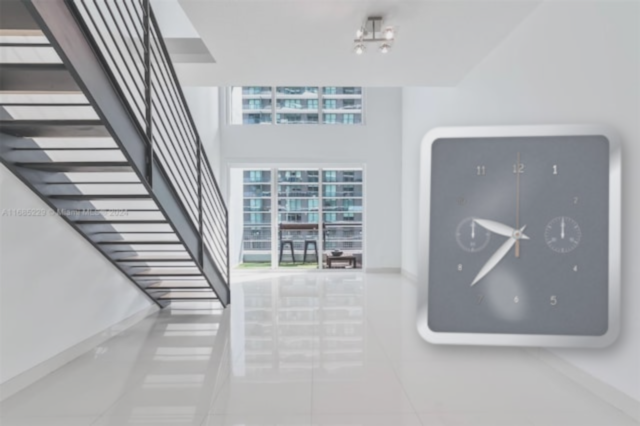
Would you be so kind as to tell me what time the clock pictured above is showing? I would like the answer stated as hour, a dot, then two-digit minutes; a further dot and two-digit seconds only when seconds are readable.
9.37
